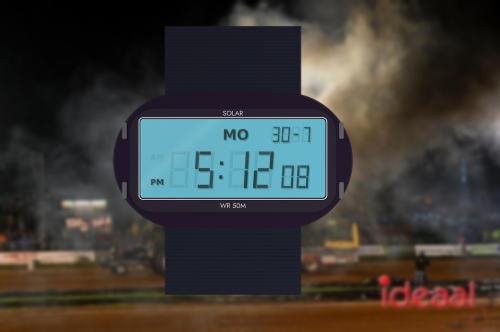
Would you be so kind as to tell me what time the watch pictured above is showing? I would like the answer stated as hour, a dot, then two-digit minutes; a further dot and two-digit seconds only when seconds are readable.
5.12.08
